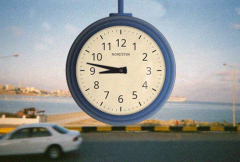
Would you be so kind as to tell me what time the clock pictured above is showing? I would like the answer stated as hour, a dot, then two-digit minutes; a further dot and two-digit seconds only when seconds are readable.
8.47
